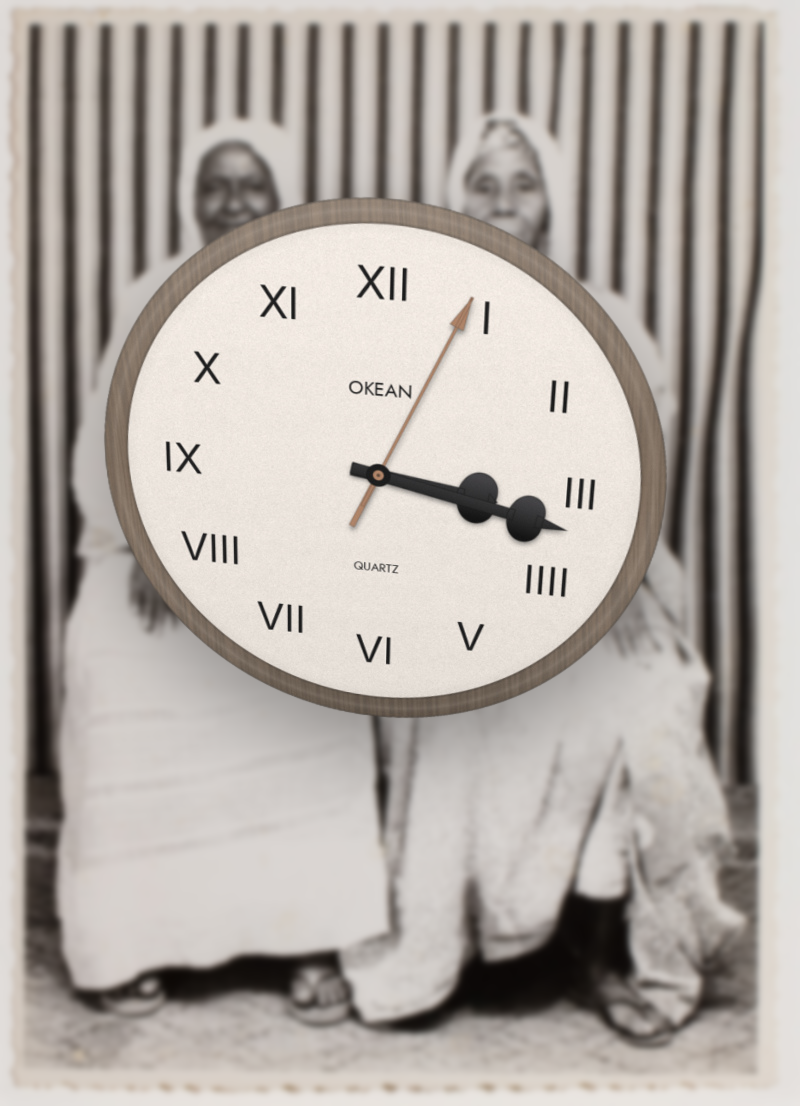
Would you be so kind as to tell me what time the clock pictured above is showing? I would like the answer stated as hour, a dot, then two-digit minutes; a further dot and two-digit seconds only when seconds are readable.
3.17.04
